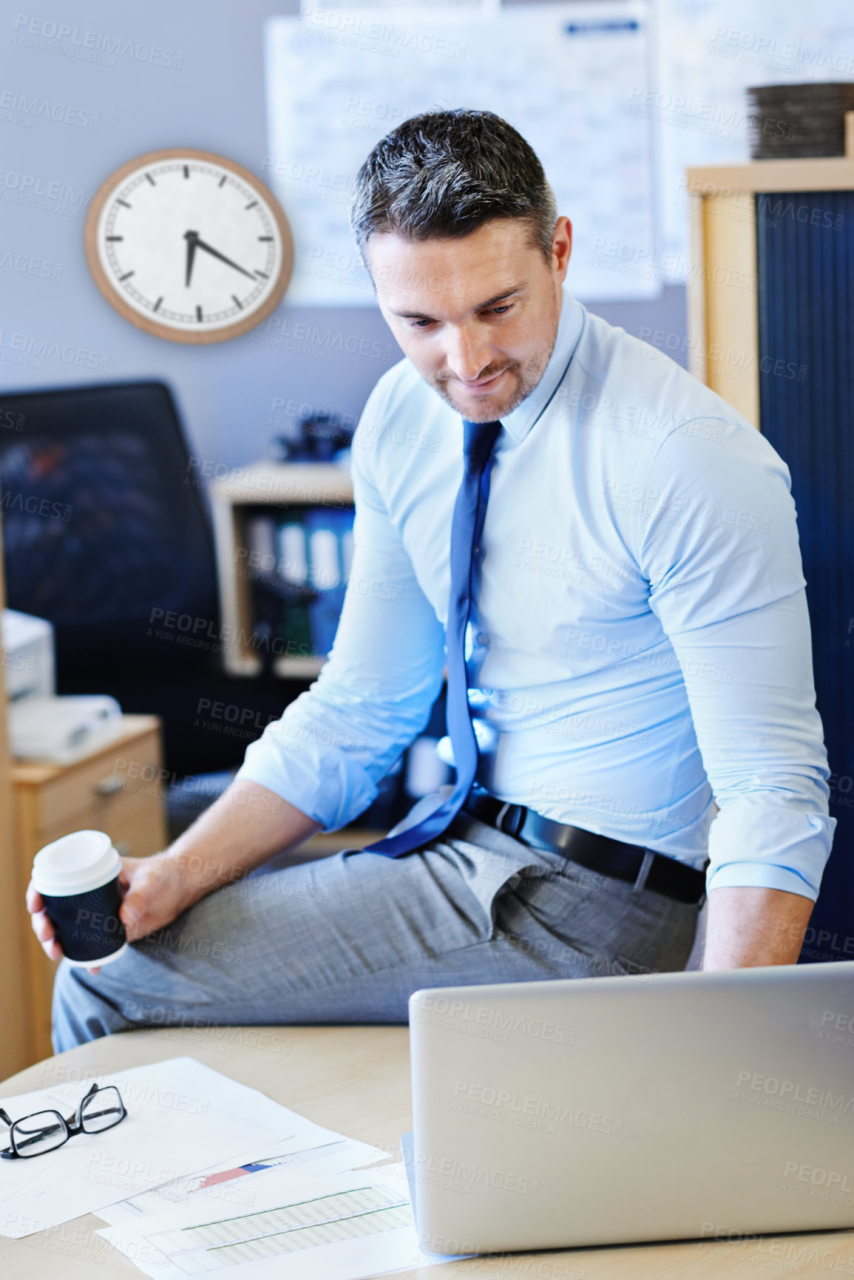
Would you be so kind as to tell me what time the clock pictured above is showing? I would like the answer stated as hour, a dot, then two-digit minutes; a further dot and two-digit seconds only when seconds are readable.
6.21
